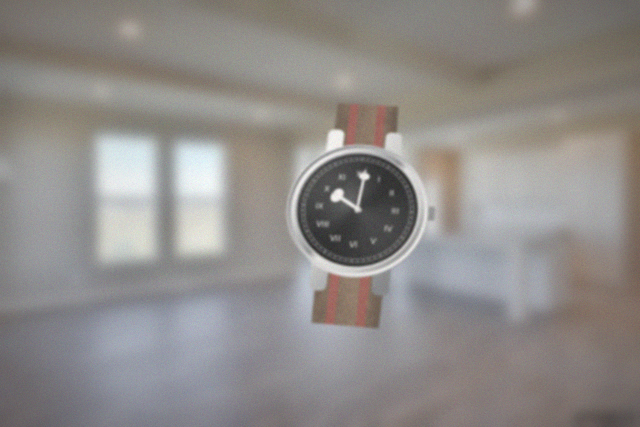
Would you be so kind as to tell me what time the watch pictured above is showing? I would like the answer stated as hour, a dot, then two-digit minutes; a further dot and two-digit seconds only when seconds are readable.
10.01
